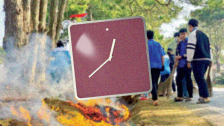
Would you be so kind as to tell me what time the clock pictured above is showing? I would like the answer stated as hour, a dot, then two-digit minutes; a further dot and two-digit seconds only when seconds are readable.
12.39
